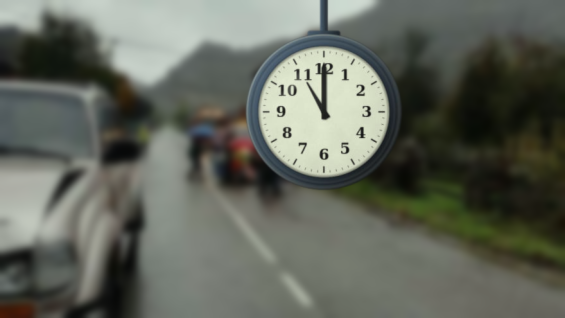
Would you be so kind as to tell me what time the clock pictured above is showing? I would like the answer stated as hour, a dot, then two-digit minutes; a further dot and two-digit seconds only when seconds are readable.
11.00
